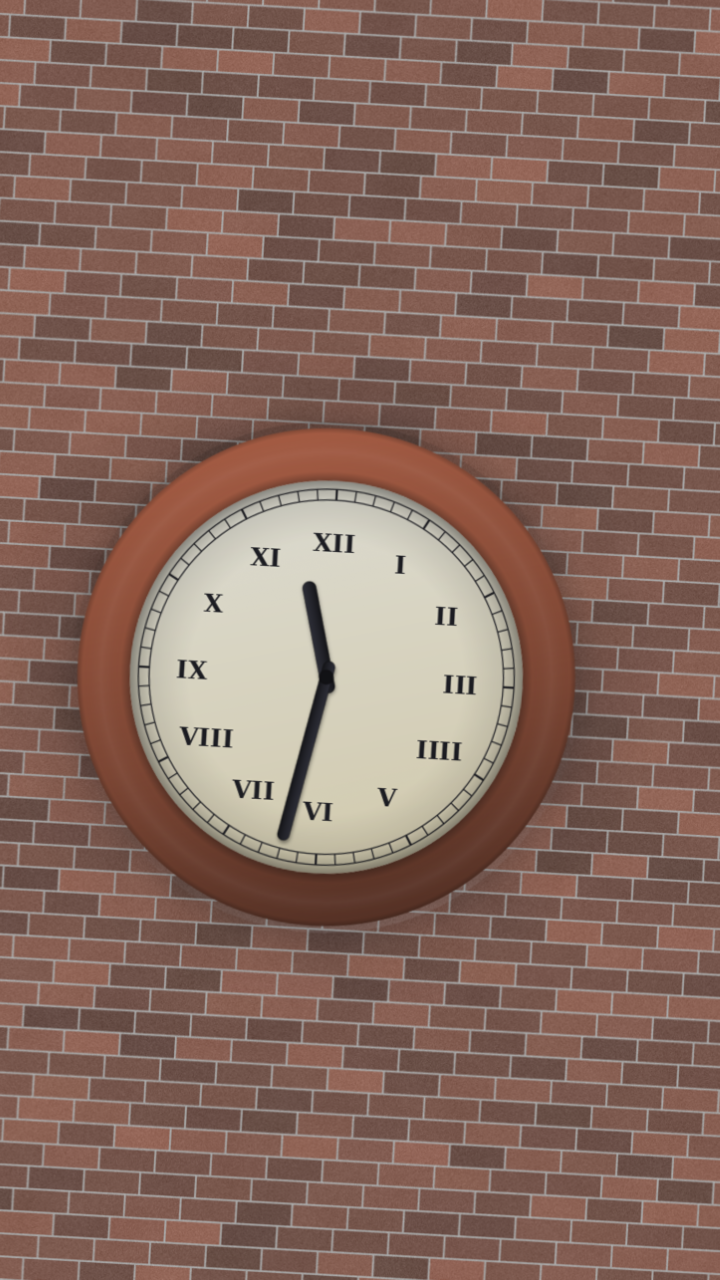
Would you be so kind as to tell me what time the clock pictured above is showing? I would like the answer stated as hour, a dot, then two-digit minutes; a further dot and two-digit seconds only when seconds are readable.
11.32
